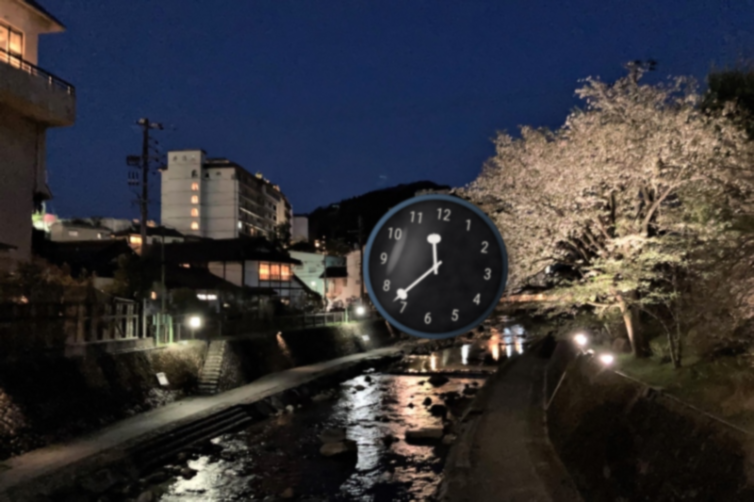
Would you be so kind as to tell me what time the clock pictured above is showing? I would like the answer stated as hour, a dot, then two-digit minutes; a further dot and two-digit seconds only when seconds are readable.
11.37
